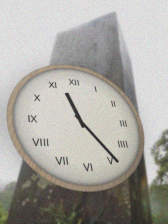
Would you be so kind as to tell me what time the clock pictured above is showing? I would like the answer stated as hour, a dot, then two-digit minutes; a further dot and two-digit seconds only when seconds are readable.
11.24
